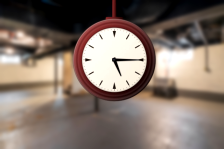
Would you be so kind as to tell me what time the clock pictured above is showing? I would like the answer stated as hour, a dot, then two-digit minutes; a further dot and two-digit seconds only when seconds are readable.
5.15
